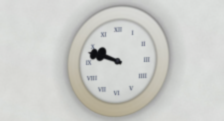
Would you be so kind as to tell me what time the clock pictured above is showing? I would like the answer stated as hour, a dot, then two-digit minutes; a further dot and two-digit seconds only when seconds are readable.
9.48
